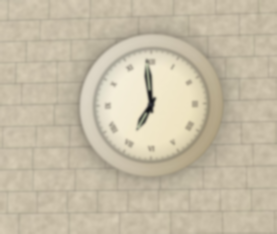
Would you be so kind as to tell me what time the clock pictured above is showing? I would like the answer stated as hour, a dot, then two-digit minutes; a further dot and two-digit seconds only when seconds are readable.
6.59
